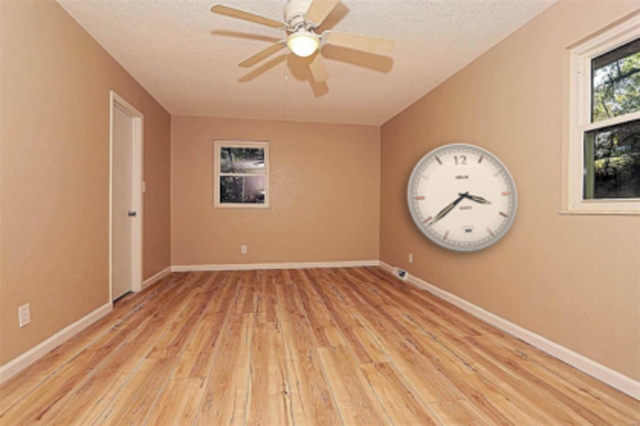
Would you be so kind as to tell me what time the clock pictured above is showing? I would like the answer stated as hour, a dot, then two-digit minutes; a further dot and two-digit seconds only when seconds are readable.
3.39
